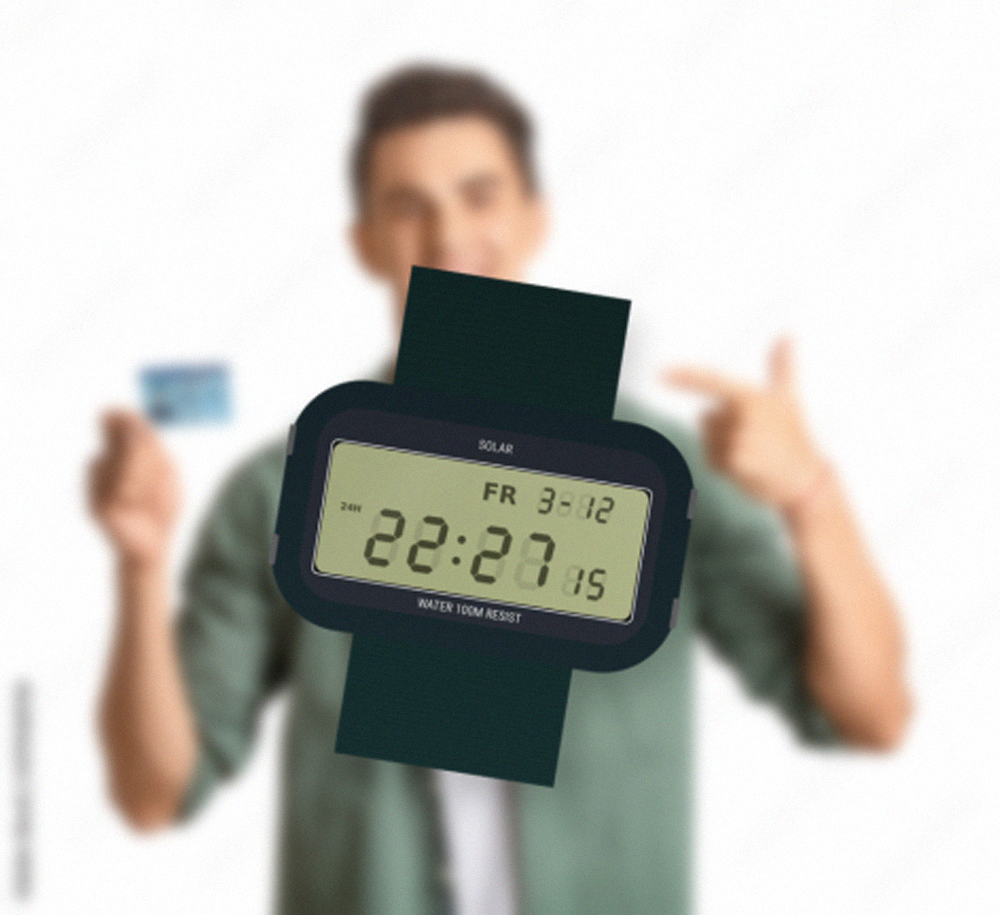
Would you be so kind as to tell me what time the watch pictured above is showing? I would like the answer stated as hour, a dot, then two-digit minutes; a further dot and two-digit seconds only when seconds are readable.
22.27.15
